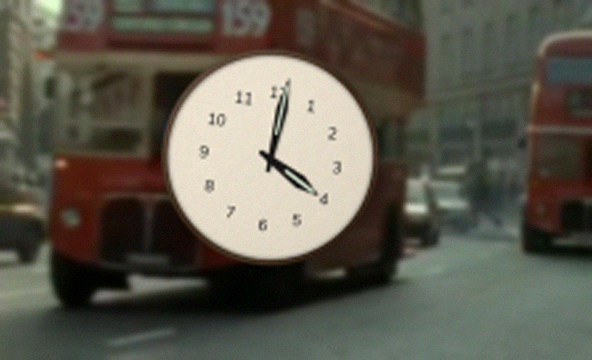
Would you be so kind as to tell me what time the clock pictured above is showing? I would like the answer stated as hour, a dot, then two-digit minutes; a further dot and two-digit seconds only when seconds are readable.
4.01
